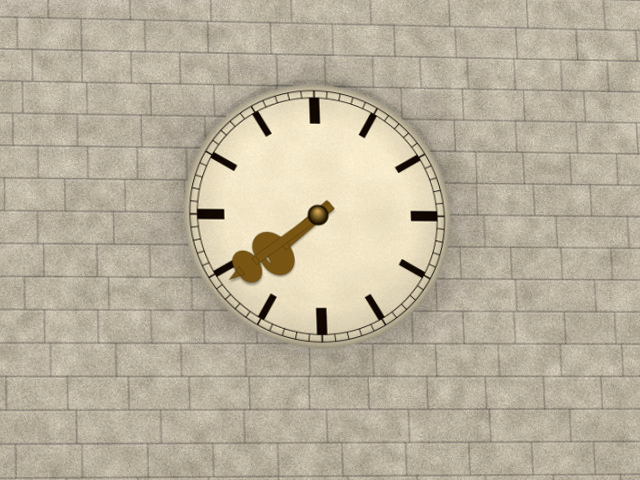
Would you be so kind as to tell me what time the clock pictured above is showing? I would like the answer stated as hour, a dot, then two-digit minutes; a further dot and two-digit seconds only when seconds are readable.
7.39
